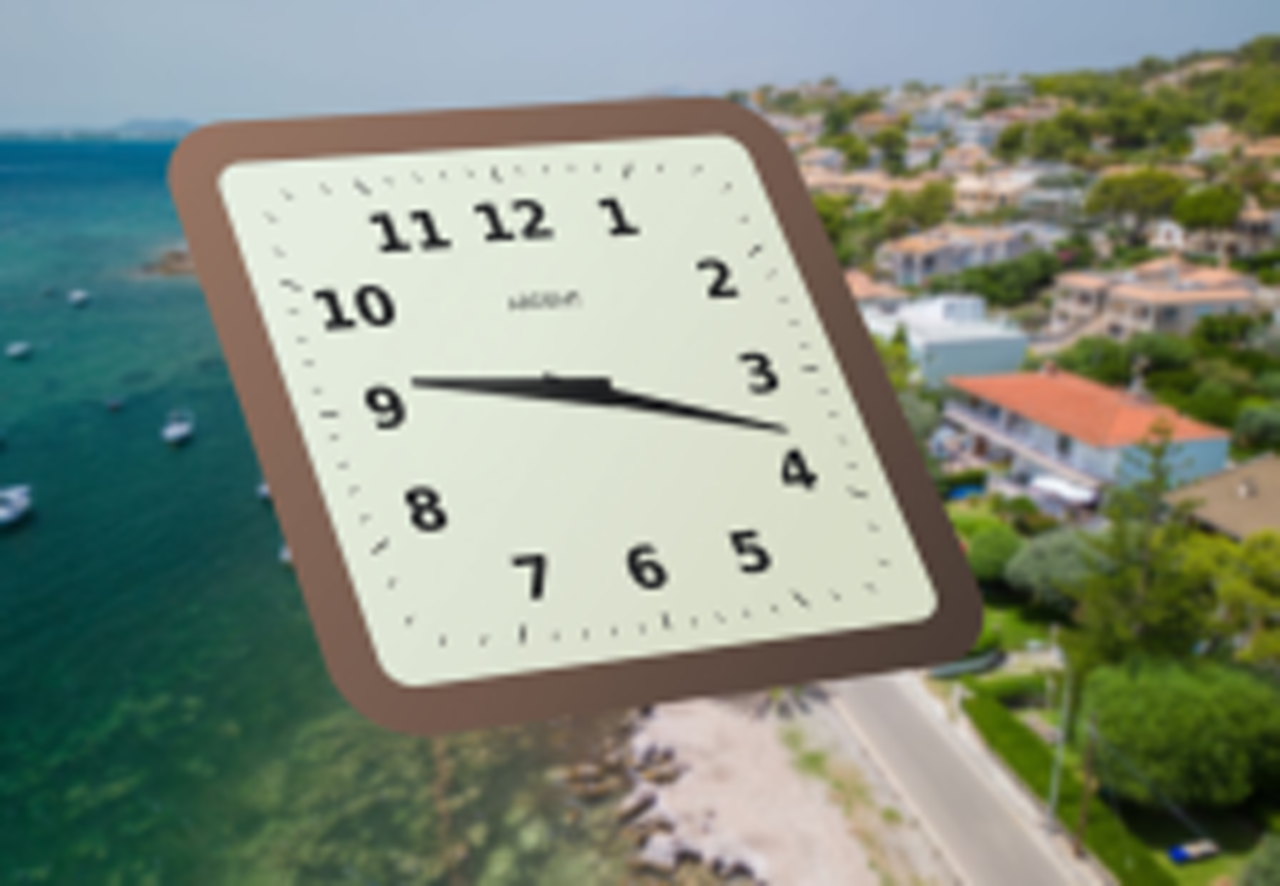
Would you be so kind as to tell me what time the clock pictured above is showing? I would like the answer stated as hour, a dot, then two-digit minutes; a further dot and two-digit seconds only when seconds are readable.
9.18
